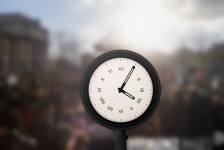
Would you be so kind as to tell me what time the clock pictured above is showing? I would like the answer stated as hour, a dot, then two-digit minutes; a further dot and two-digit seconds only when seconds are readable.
4.05
